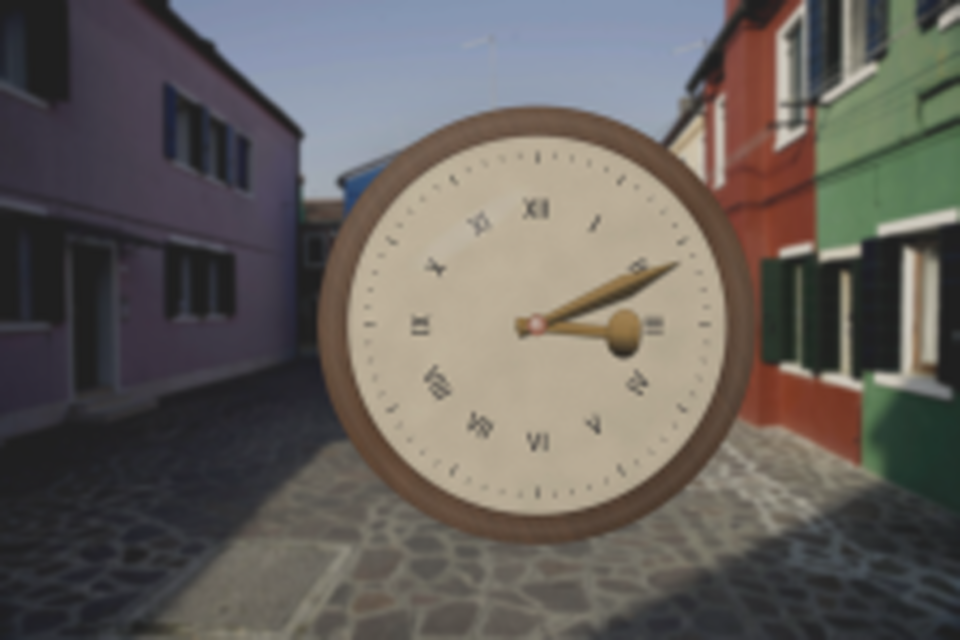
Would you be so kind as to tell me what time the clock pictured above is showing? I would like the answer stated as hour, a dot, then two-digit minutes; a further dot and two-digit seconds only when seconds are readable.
3.11
